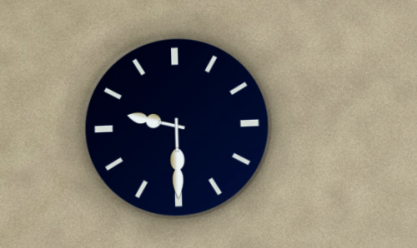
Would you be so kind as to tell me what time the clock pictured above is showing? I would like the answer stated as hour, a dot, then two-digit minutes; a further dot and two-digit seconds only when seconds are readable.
9.30
